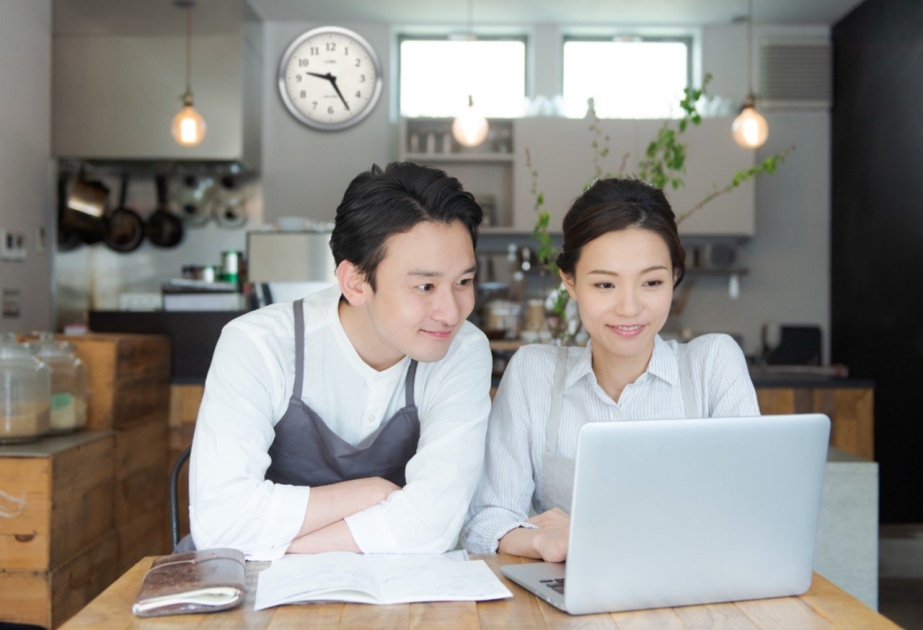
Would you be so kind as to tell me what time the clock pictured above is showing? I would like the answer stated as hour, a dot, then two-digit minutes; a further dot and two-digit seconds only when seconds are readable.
9.25
